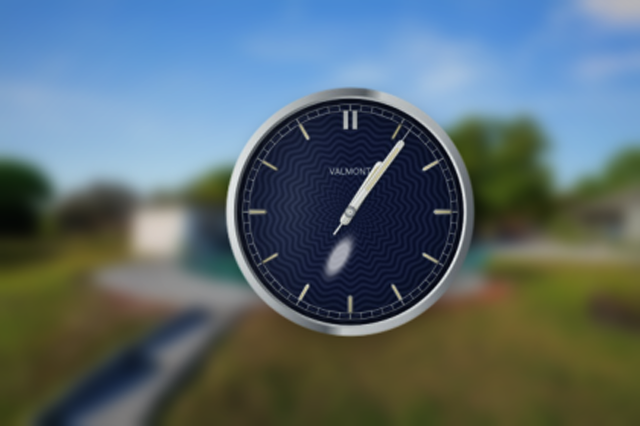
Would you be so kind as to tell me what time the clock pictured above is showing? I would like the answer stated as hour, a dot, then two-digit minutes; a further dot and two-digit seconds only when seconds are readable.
1.06.06
